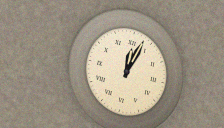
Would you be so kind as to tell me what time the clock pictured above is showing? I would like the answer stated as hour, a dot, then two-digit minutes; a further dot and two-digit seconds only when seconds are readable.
12.03
